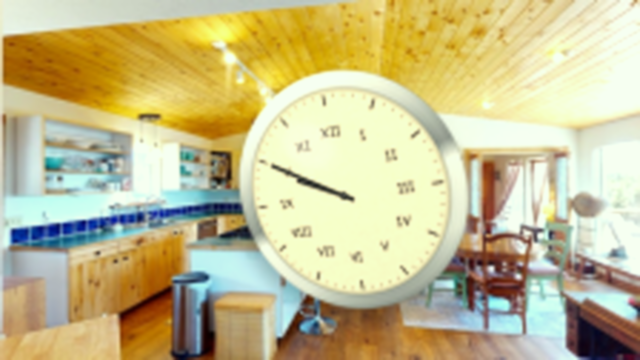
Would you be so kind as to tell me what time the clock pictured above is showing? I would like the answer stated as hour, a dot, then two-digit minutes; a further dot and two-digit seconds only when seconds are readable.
9.50
